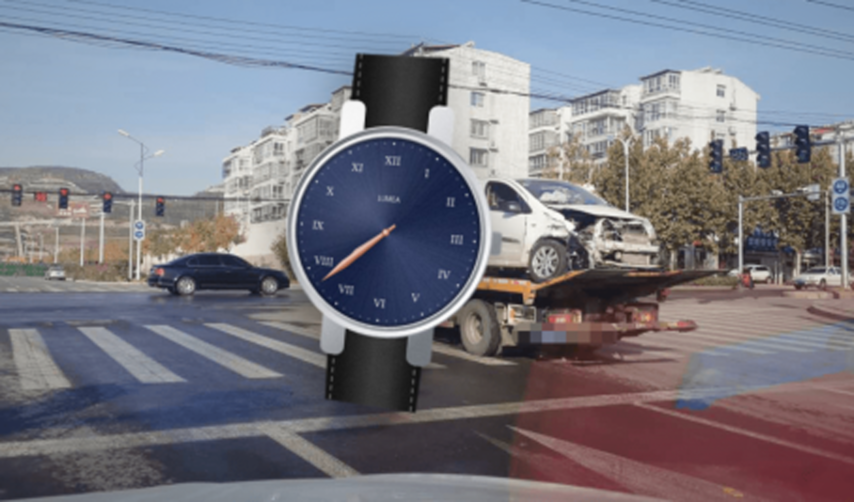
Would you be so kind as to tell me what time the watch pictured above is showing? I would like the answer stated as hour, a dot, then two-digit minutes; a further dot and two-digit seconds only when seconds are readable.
7.38
